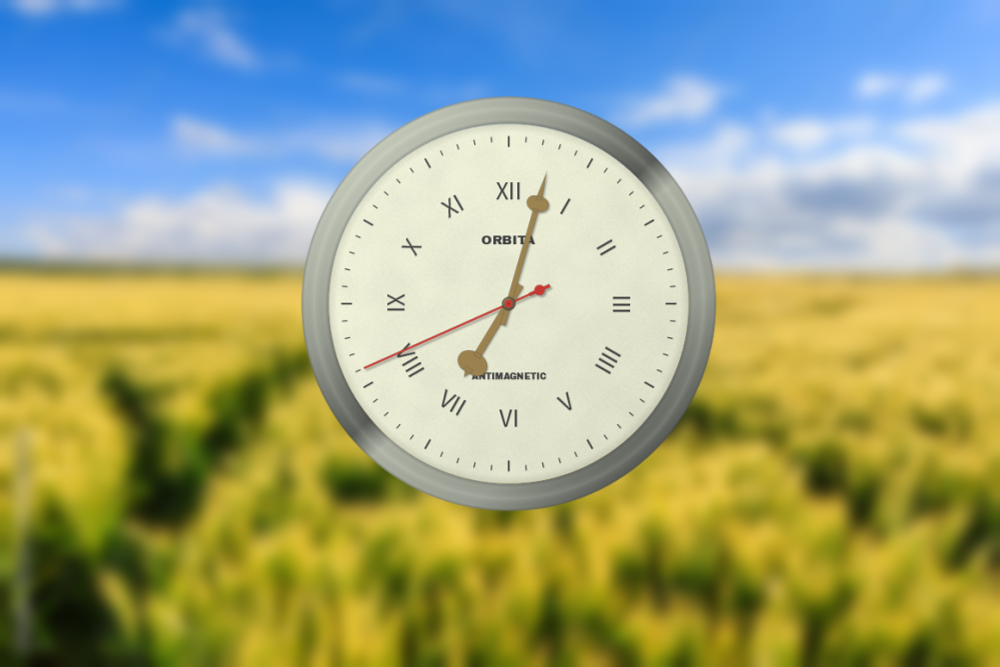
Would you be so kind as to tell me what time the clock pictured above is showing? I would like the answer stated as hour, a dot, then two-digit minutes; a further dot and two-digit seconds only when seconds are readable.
7.02.41
